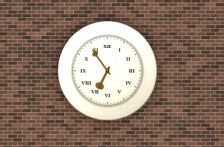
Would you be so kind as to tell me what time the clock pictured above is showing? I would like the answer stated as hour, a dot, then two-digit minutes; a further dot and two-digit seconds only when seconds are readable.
6.54
